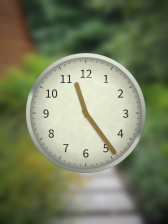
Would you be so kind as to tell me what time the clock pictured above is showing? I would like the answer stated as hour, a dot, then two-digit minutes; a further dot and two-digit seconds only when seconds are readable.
11.24
